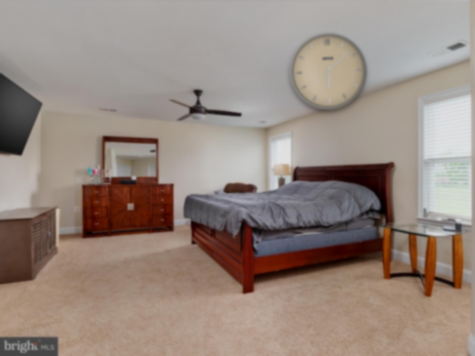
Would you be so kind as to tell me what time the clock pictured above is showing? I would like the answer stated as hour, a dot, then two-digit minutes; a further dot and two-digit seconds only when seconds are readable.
6.08
